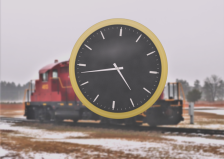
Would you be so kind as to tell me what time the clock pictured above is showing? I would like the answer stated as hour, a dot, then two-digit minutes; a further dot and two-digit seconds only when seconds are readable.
4.43
